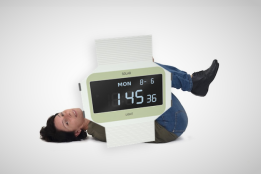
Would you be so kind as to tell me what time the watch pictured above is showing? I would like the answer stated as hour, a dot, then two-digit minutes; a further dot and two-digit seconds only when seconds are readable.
1.45.36
